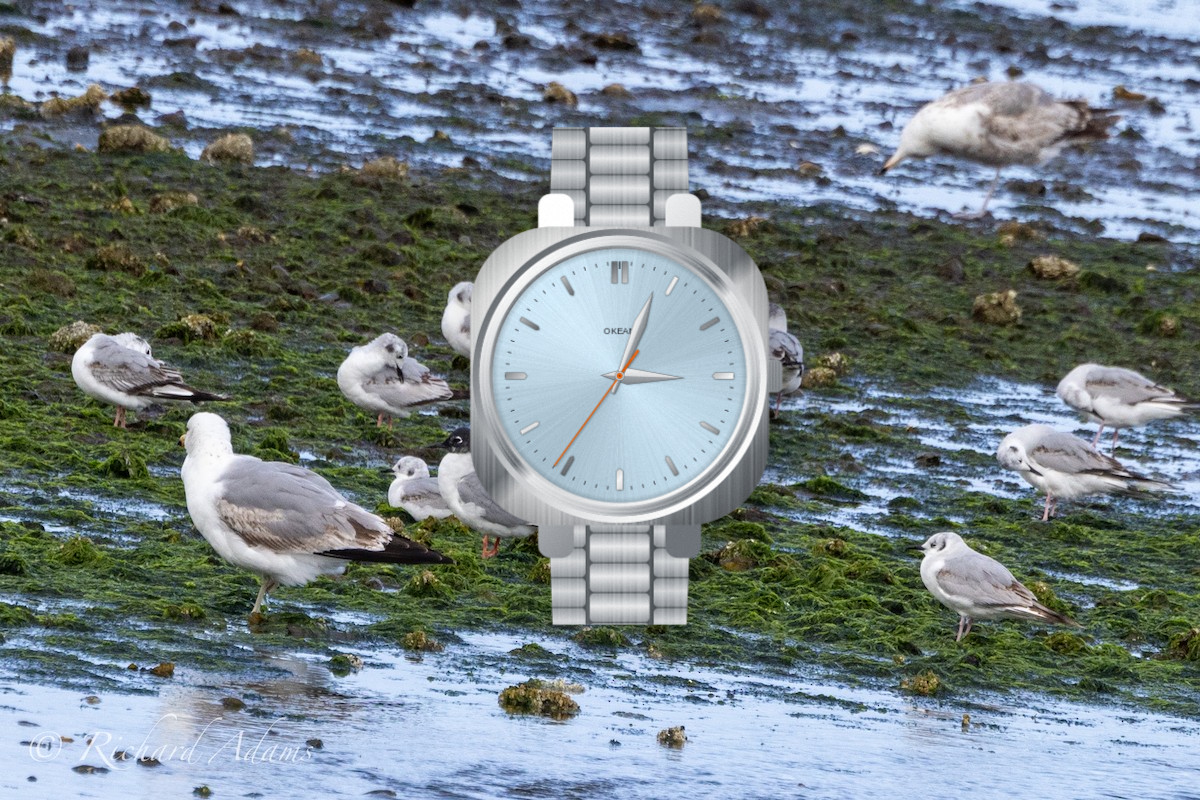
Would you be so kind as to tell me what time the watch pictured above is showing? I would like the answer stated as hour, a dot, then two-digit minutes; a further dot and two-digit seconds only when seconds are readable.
3.03.36
